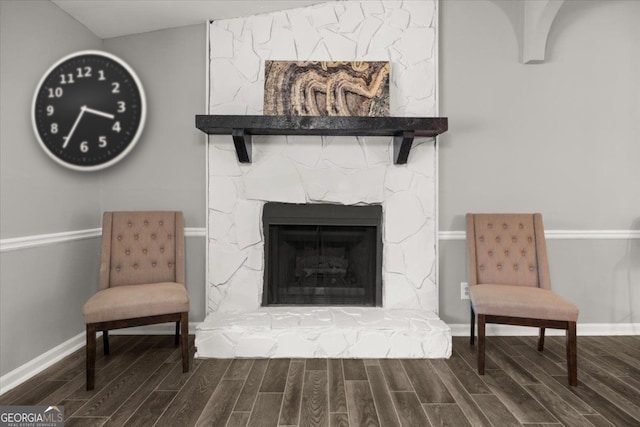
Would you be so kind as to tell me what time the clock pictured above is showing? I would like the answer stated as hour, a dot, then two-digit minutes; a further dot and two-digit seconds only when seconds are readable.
3.35
